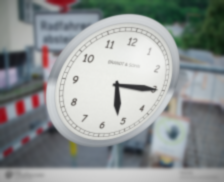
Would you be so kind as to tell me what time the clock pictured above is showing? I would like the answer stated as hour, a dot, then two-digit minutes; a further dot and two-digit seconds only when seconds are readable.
5.15
